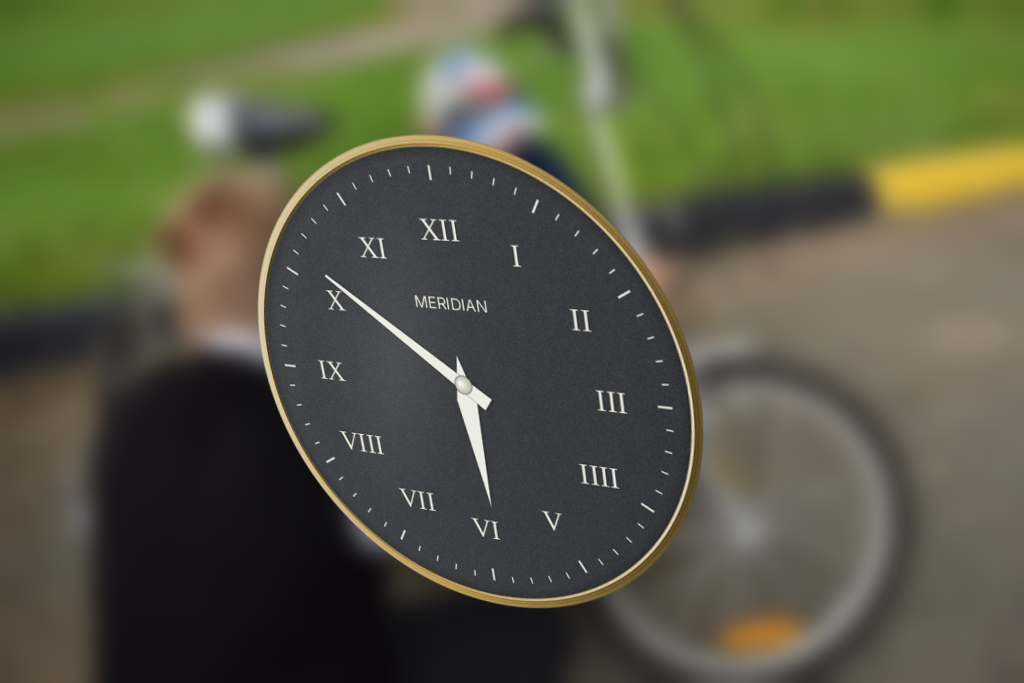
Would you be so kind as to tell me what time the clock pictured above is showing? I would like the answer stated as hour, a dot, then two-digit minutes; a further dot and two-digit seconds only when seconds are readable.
5.51
